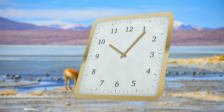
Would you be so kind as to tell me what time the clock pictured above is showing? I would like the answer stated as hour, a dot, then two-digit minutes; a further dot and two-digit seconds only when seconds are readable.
10.06
